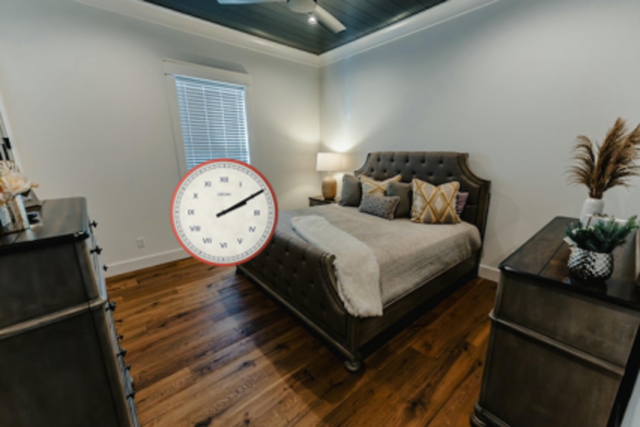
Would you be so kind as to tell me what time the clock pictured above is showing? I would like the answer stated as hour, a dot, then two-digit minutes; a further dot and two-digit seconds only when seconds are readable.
2.10
